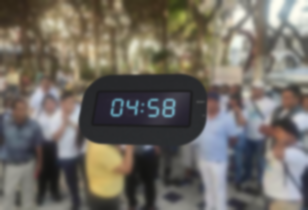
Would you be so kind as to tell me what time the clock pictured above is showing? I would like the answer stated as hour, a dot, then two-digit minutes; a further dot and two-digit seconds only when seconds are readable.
4.58
